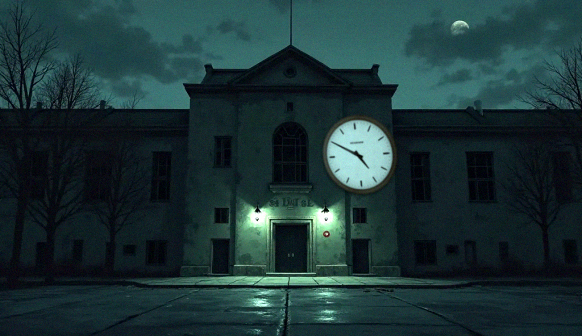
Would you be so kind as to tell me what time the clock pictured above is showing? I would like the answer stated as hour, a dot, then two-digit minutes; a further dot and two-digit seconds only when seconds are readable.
4.50
